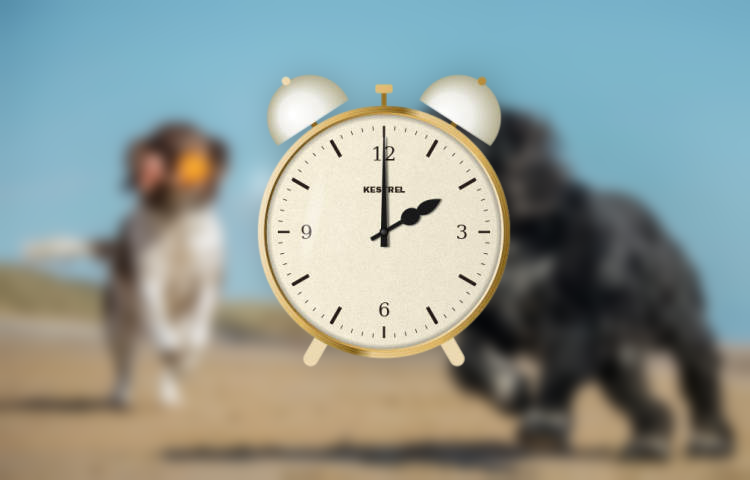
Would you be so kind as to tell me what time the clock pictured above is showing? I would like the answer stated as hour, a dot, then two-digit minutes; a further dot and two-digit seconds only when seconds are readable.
2.00
